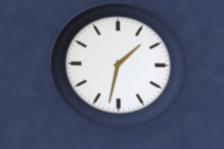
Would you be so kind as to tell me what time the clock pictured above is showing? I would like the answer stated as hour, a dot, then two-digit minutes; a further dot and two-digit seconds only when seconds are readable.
1.32
